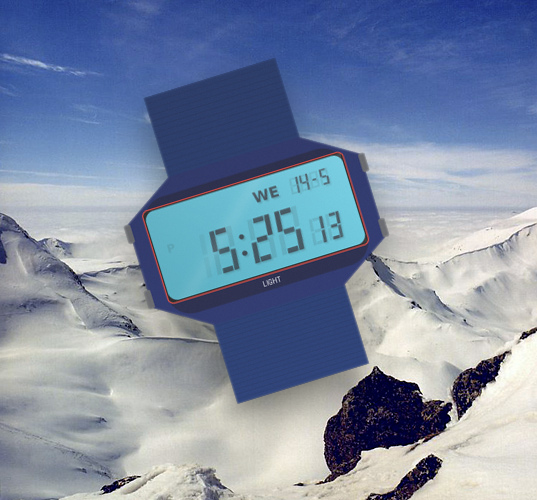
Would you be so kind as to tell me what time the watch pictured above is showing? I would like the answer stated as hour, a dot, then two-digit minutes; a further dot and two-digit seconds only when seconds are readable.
5.25.13
